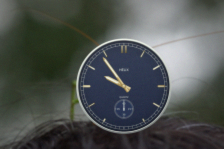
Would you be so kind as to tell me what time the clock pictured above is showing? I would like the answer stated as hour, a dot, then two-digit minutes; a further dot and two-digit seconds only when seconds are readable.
9.54
